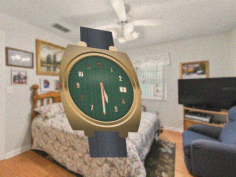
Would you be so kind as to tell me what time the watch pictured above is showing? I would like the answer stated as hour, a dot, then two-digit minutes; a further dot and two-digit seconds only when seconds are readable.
5.30
